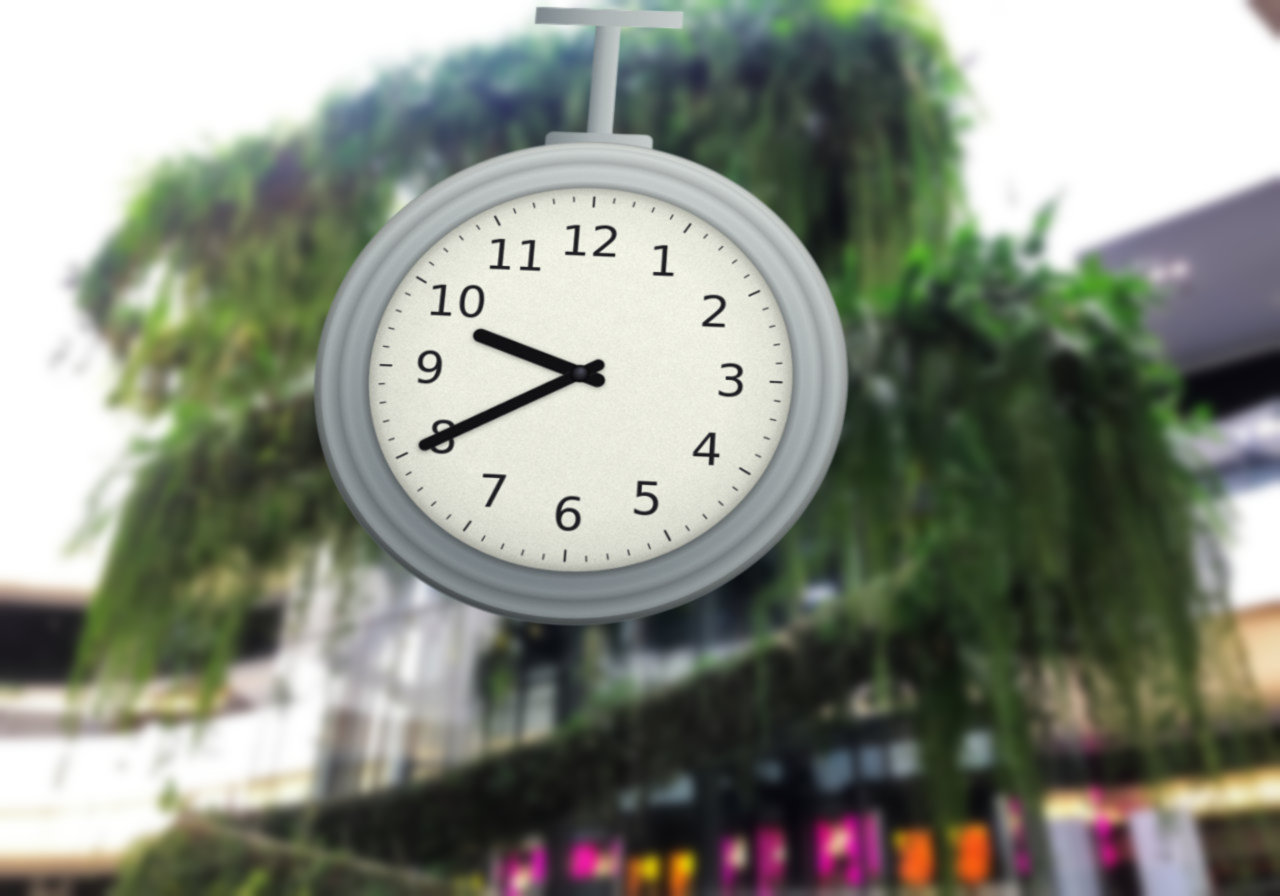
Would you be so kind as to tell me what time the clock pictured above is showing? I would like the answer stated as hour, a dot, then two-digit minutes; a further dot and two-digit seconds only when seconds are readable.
9.40
